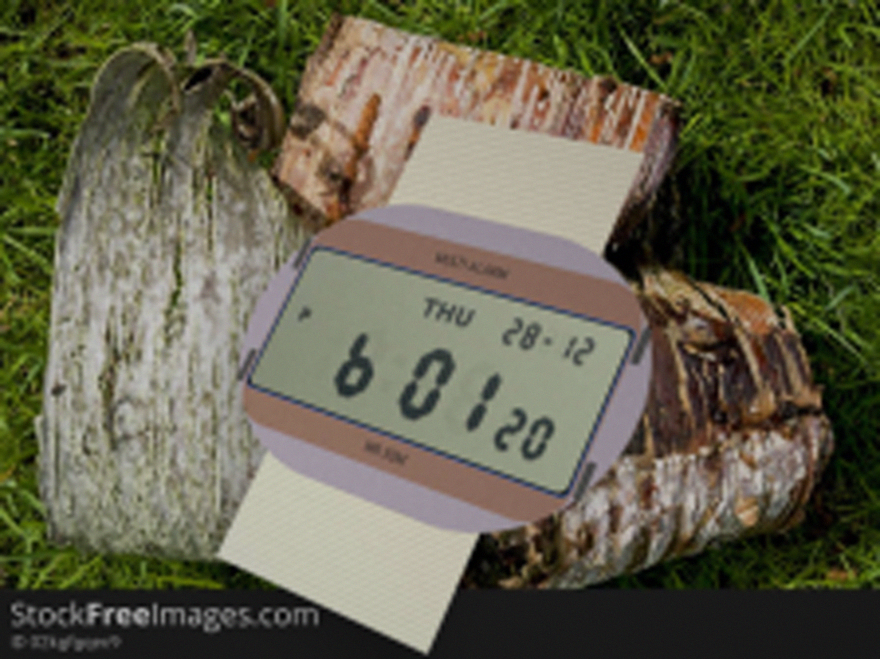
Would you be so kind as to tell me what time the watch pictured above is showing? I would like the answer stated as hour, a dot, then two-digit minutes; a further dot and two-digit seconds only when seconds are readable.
6.01.20
